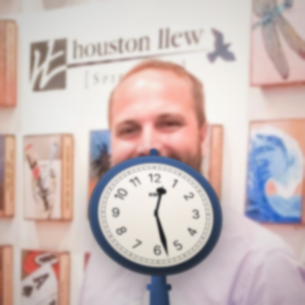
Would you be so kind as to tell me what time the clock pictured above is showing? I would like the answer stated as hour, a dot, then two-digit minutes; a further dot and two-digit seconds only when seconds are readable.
12.28
